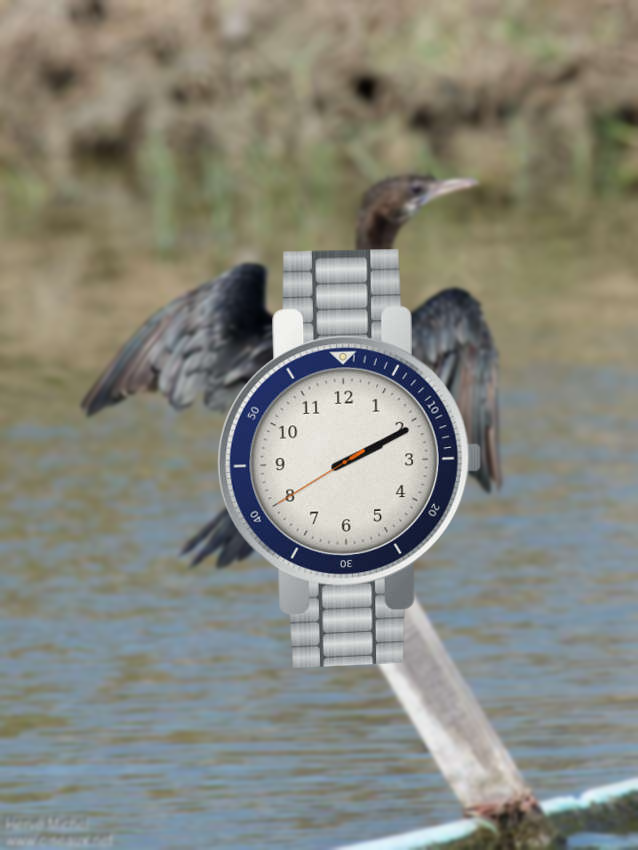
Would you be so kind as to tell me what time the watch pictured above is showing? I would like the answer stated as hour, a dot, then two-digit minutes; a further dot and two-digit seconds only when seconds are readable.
2.10.40
